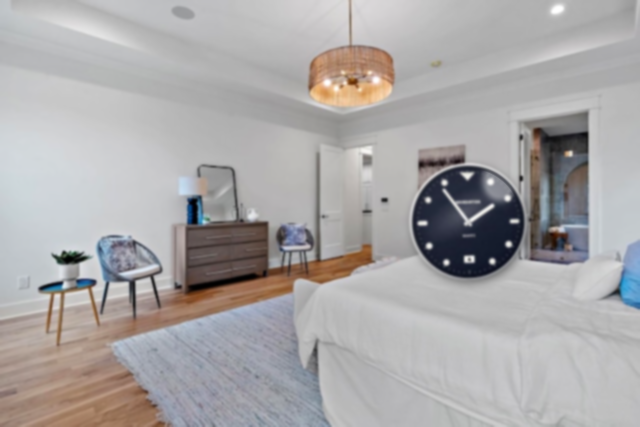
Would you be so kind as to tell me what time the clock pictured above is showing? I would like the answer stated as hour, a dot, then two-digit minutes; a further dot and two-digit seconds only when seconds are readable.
1.54
